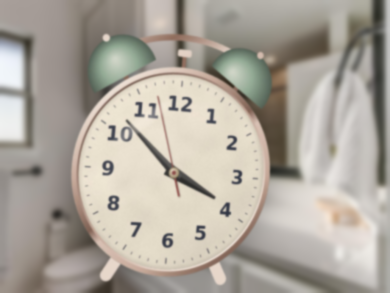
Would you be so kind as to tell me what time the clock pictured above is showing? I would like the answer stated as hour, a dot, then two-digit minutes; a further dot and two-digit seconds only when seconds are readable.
3.51.57
